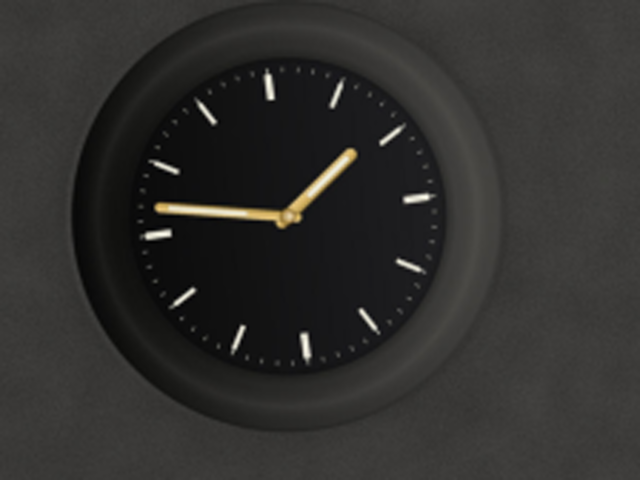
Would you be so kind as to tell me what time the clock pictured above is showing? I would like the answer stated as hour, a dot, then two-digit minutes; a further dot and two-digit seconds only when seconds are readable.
1.47
